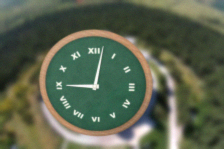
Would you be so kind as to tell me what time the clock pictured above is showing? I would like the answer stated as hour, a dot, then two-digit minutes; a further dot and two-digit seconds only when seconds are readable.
9.02
